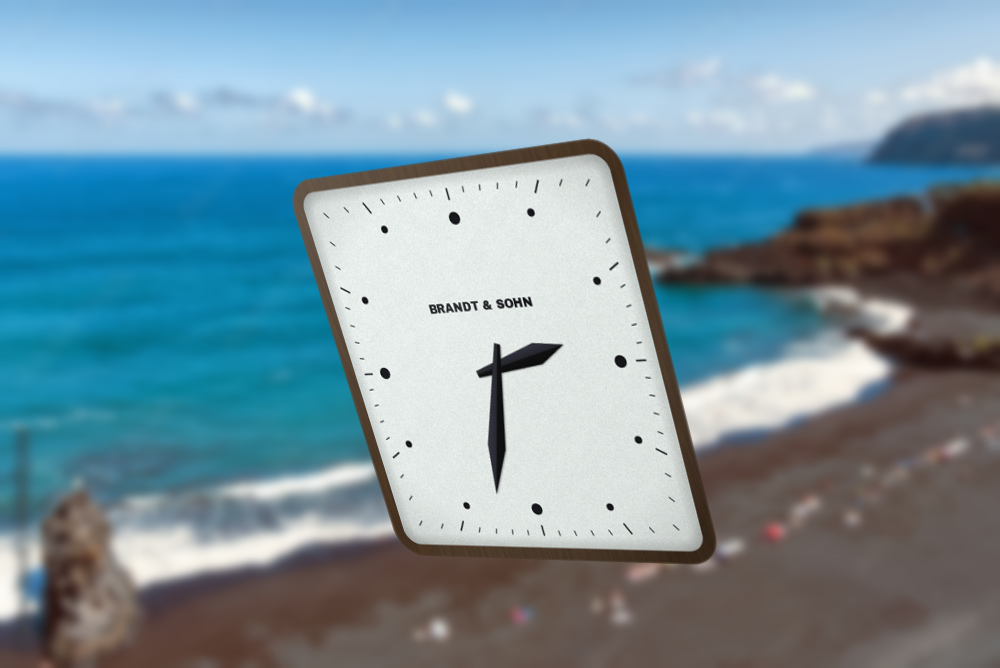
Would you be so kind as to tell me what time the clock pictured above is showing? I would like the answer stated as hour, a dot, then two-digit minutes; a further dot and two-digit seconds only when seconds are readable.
2.33
